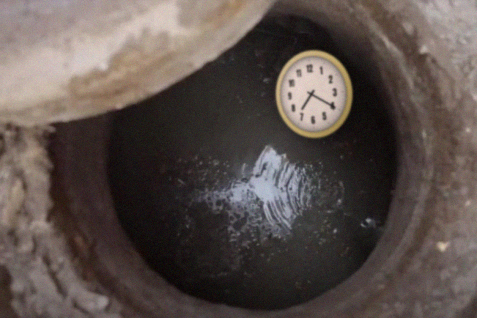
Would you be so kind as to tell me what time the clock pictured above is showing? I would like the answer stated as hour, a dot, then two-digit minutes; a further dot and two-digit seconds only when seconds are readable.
7.20
